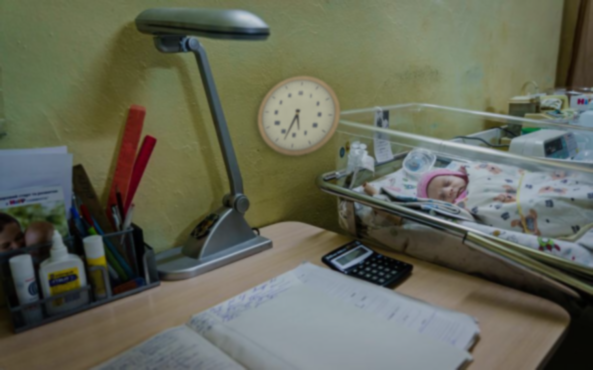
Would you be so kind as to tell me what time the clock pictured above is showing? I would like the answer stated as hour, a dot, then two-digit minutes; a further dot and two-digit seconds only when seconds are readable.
5.33
